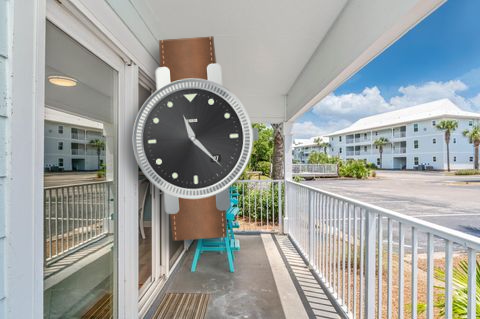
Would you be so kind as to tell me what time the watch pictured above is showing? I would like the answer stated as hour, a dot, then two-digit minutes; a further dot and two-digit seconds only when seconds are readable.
11.23
